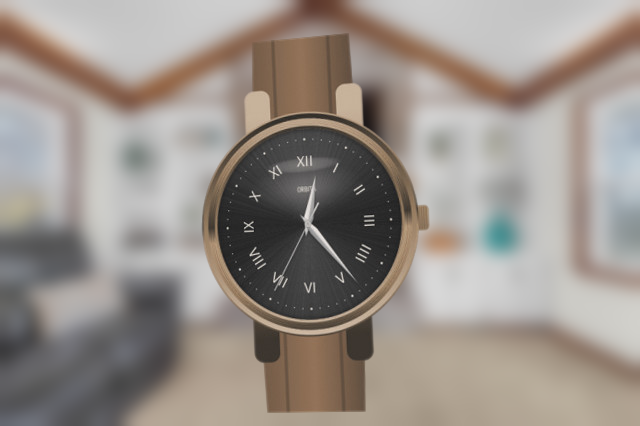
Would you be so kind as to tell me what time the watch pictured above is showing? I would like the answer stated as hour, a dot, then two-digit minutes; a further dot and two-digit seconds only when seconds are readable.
12.23.35
